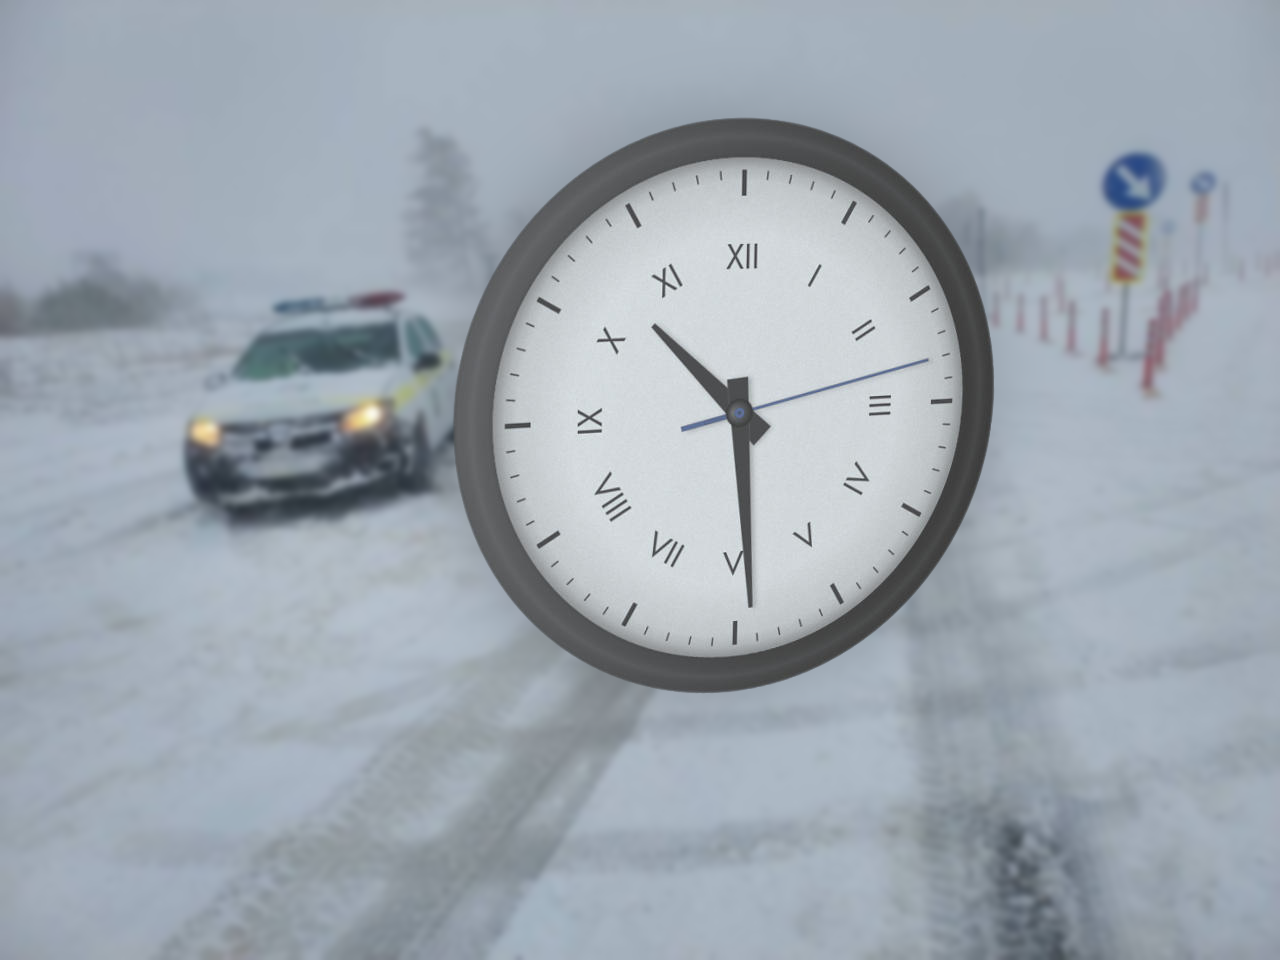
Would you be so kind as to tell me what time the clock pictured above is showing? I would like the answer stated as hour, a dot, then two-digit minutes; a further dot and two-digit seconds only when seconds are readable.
10.29.13
